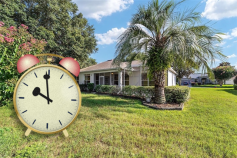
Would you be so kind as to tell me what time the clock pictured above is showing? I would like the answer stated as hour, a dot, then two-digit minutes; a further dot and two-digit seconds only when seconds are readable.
9.59
